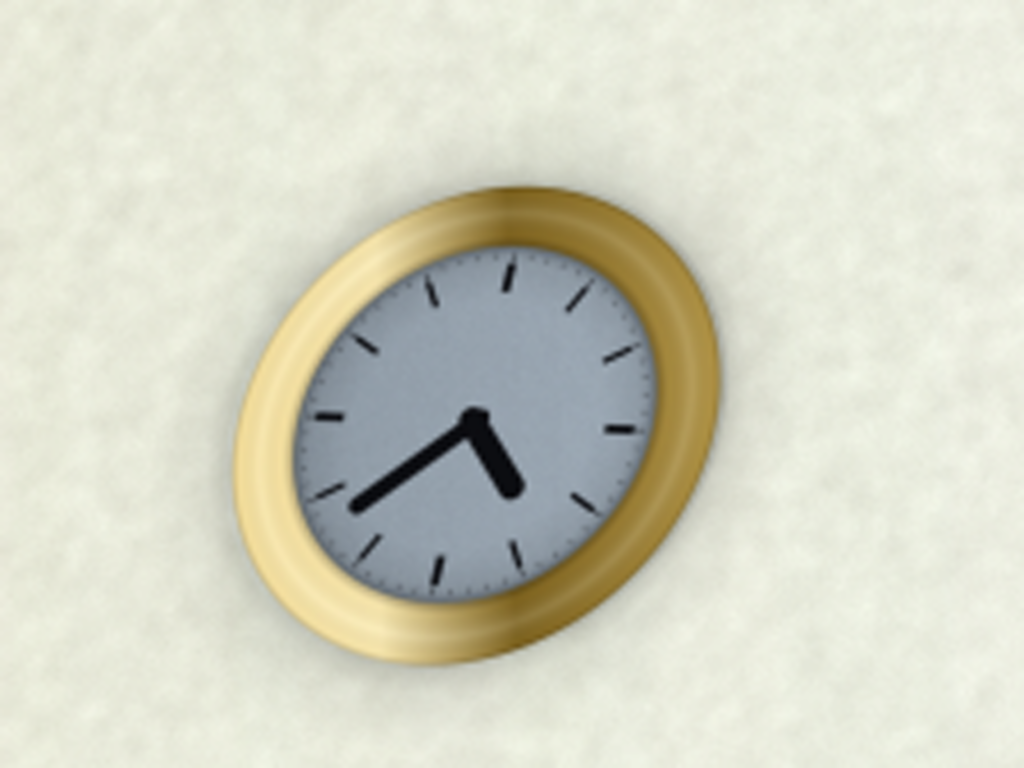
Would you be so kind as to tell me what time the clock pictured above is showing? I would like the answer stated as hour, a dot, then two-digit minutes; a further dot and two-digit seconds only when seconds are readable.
4.38
